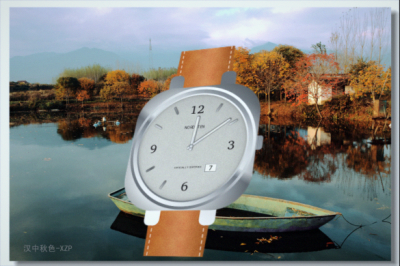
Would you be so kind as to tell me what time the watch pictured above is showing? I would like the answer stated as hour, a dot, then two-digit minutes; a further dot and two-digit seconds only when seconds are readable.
12.09
